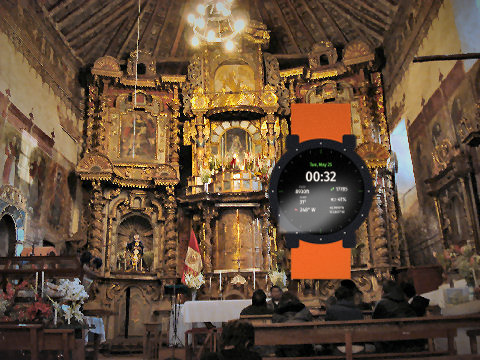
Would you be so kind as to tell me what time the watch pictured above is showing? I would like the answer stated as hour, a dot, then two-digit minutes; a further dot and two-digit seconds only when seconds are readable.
0.32
